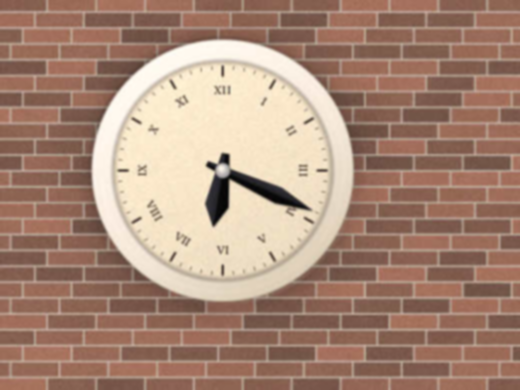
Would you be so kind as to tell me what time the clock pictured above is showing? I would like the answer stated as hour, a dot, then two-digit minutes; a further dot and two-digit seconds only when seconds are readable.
6.19
